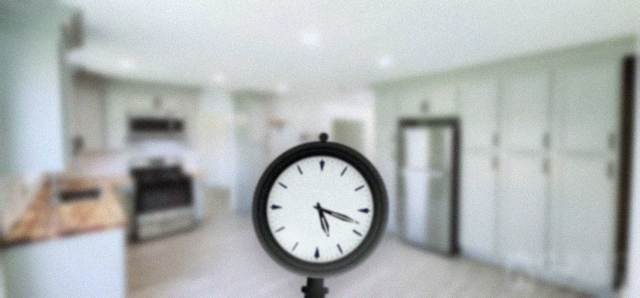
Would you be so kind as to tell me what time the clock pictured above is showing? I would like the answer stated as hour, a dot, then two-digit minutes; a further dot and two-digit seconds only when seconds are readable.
5.18
